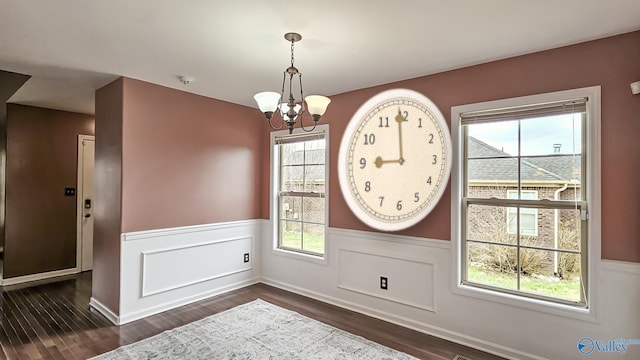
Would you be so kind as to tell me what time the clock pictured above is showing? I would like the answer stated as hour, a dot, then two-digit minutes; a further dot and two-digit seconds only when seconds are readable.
8.59
